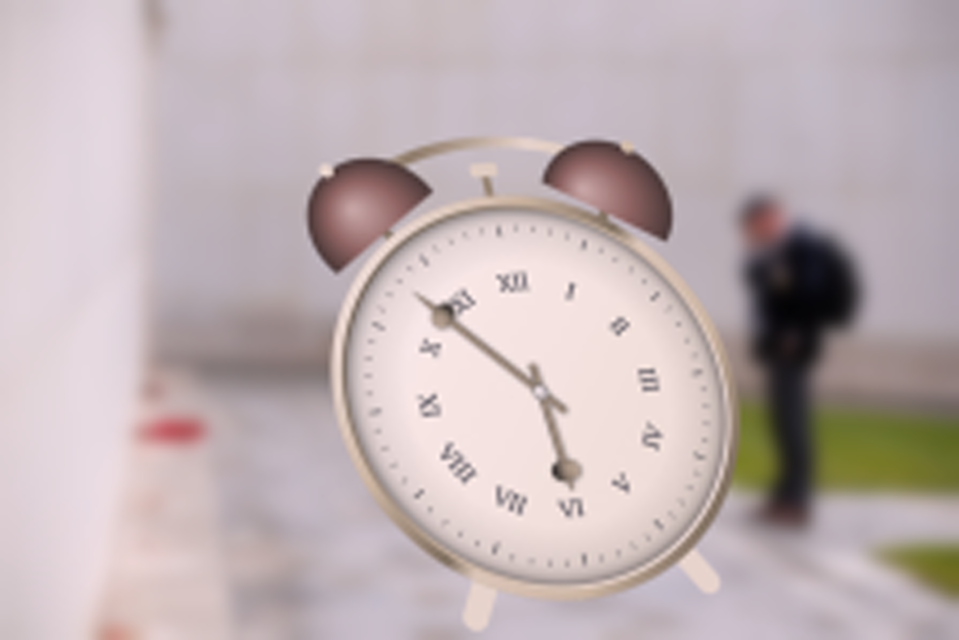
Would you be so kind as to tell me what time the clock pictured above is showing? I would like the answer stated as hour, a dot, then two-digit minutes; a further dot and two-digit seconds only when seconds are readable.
5.53
